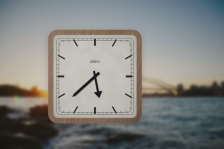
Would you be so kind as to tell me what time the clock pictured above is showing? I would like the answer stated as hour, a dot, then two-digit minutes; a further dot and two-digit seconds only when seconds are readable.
5.38
